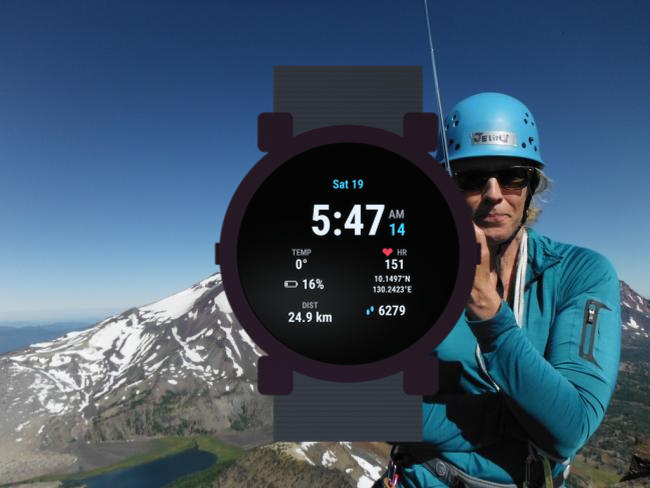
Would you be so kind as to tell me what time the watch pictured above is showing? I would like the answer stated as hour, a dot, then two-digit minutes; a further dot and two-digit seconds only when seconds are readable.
5.47.14
